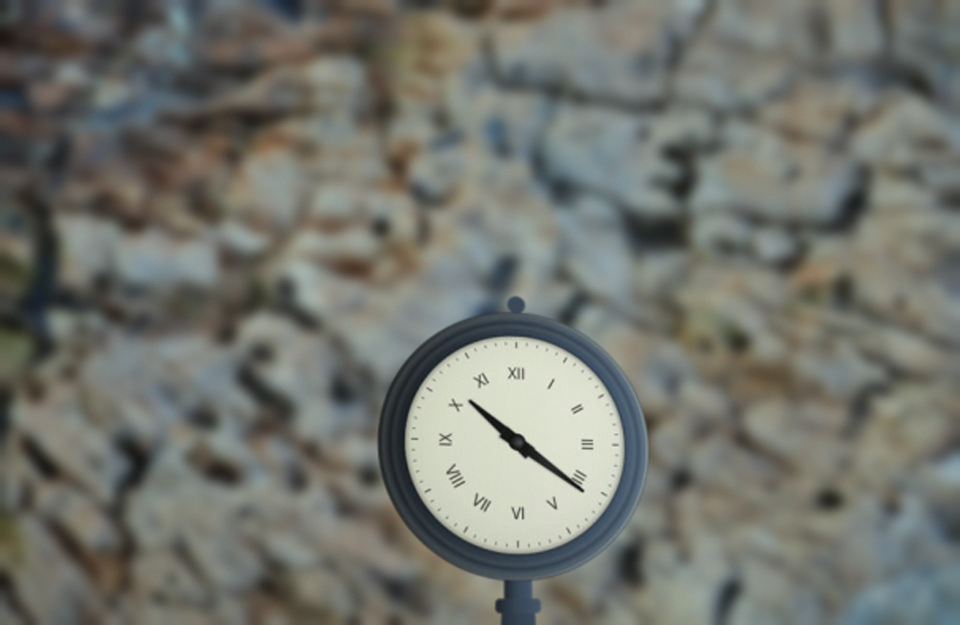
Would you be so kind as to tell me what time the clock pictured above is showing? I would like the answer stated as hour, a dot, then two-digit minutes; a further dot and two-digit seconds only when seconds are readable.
10.21
